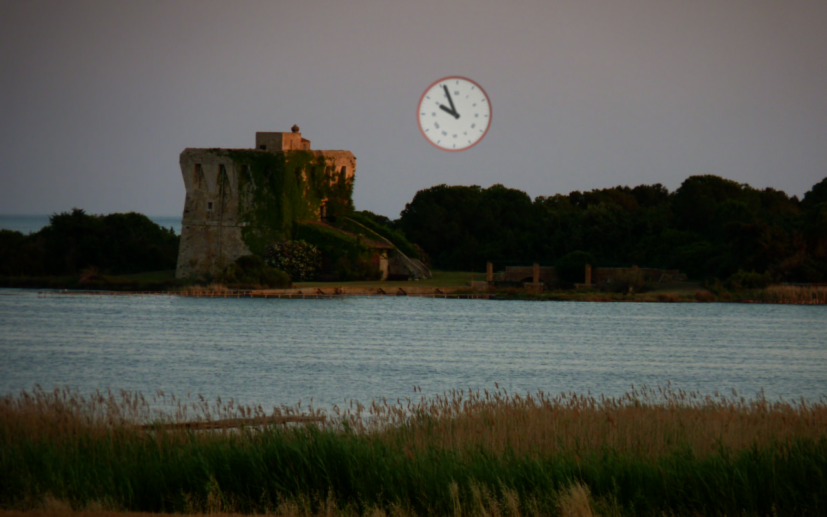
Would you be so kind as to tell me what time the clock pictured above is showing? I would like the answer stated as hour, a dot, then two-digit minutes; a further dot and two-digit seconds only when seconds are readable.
9.56
